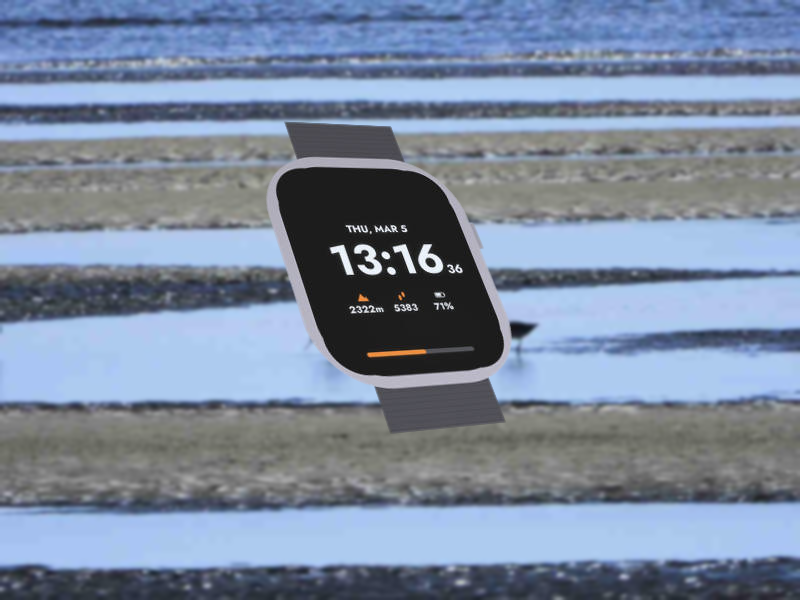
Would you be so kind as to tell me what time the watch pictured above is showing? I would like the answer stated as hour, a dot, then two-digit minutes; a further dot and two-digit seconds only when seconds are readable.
13.16.36
